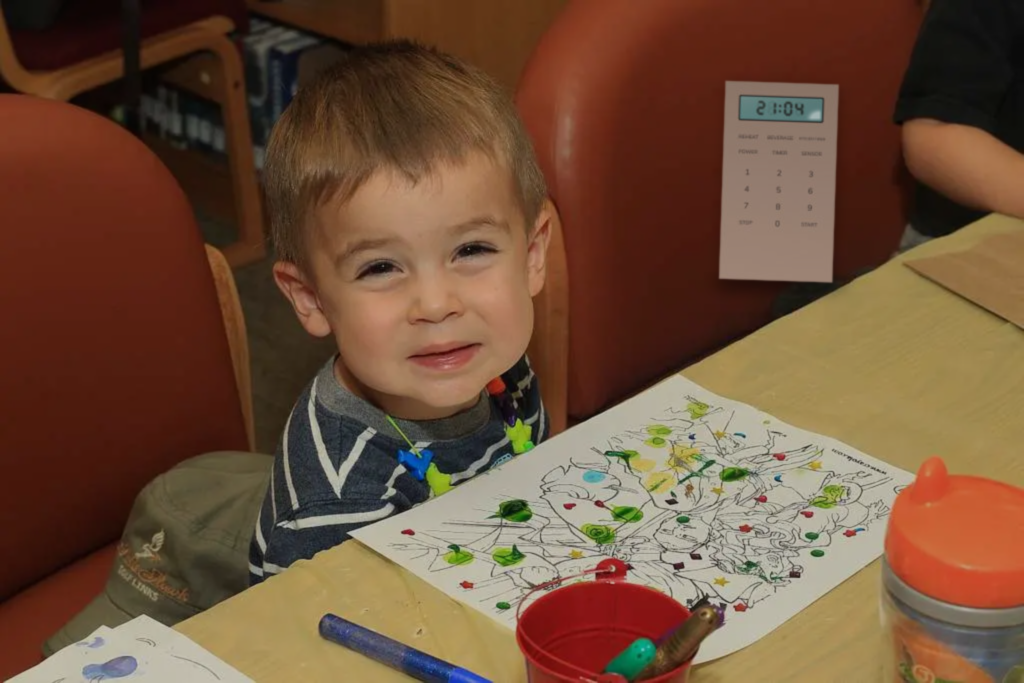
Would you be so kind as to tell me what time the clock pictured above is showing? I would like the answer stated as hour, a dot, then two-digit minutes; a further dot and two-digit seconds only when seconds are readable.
21.04
